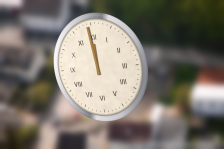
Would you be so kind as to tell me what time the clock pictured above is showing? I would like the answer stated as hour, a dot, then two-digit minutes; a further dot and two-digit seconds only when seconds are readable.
11.59
